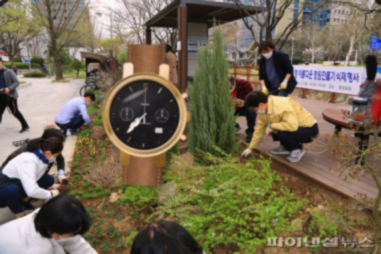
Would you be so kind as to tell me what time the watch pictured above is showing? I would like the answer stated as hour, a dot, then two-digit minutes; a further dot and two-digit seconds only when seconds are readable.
7.37
